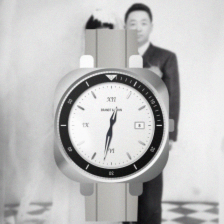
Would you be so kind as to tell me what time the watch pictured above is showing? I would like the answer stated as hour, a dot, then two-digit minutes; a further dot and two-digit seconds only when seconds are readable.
12.32
